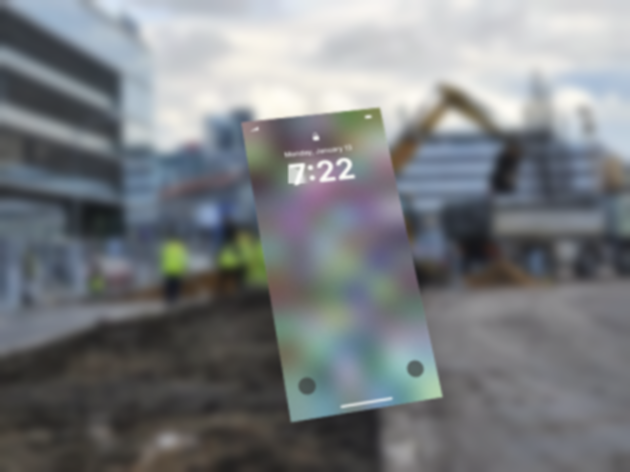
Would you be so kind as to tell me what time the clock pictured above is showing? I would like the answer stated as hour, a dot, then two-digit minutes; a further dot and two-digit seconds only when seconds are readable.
7.22
